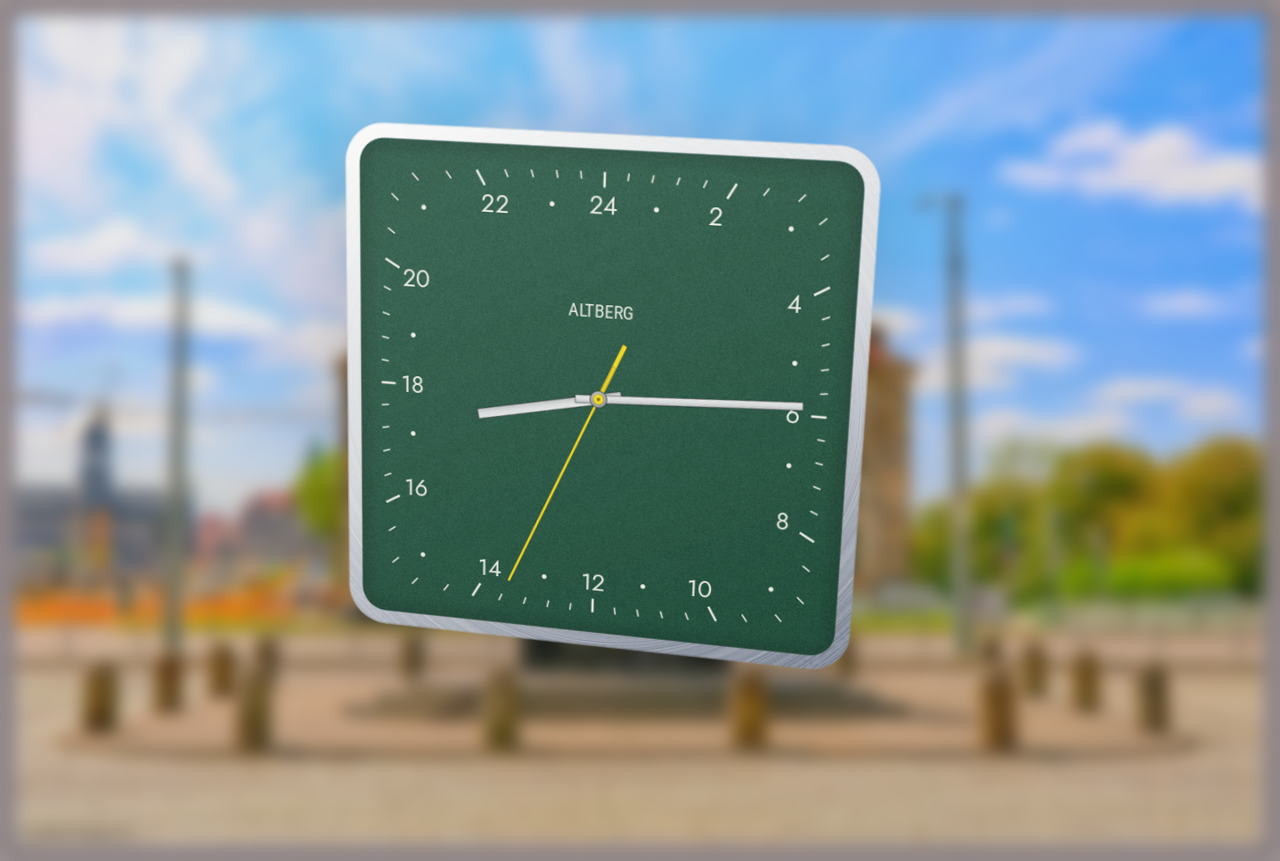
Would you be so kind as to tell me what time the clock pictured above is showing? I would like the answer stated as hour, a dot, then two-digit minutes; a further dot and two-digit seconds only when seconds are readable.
17.14.34
